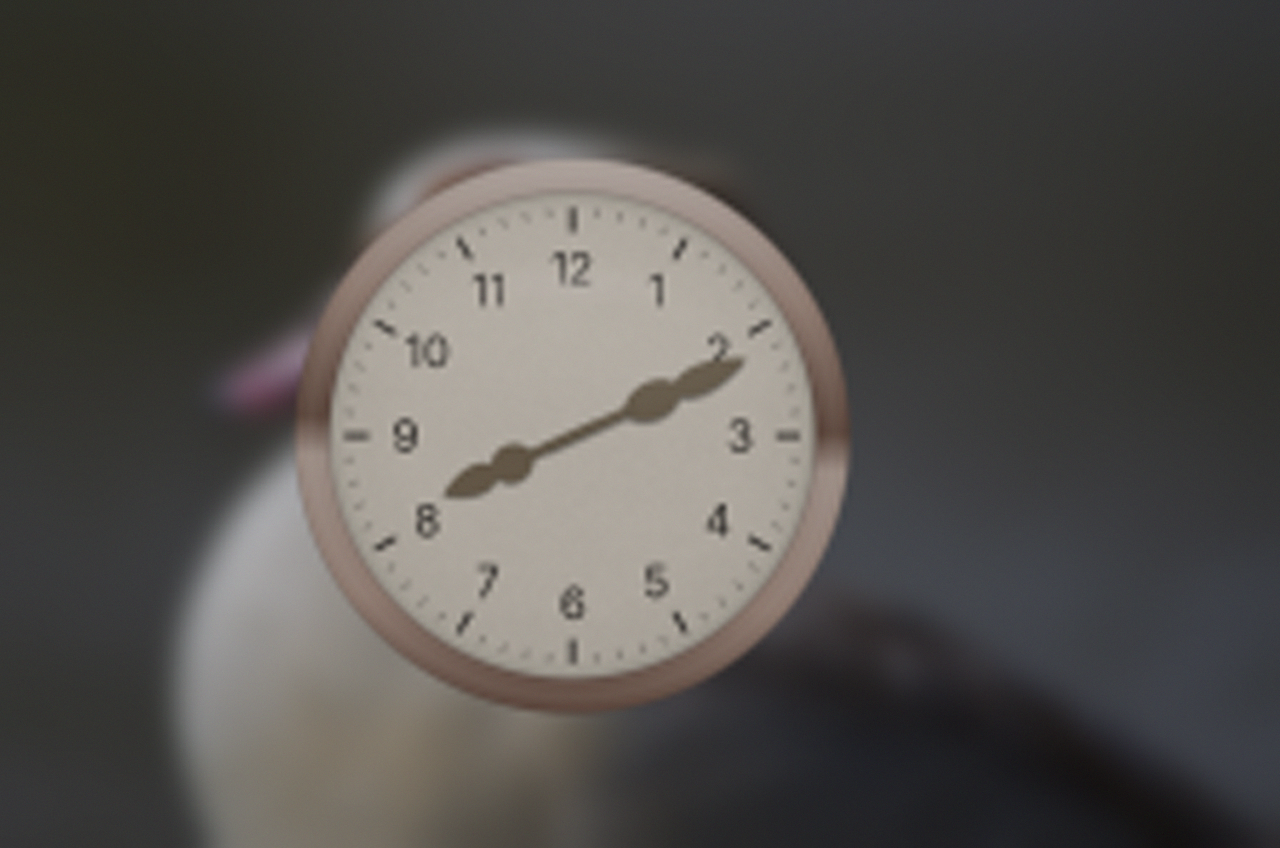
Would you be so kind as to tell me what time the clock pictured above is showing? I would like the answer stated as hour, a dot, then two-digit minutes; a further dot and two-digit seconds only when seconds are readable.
8.11
